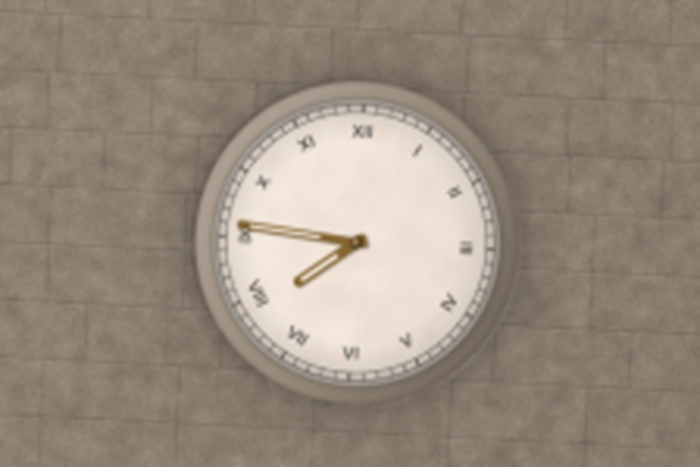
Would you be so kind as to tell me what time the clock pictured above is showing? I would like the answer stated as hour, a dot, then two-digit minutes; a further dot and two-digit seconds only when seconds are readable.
7.46
